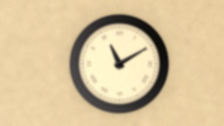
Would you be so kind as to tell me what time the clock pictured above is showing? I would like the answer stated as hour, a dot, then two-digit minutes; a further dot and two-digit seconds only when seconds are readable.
11.10
